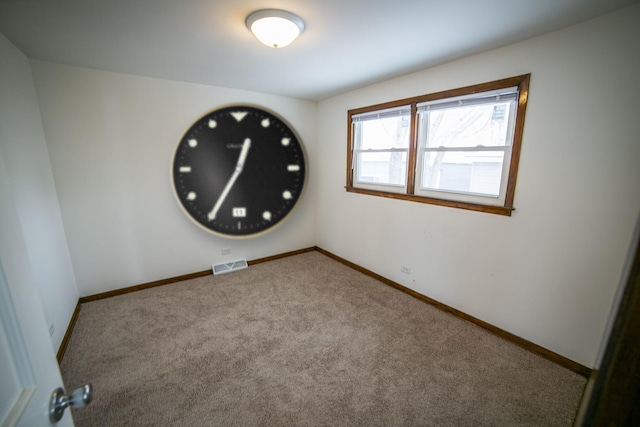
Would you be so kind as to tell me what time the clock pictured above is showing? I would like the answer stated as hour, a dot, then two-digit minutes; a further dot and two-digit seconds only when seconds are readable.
12.35
